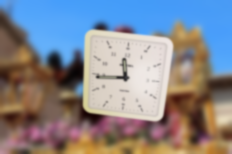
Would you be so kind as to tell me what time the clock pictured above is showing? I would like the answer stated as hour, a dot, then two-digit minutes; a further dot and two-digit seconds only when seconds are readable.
11.44
